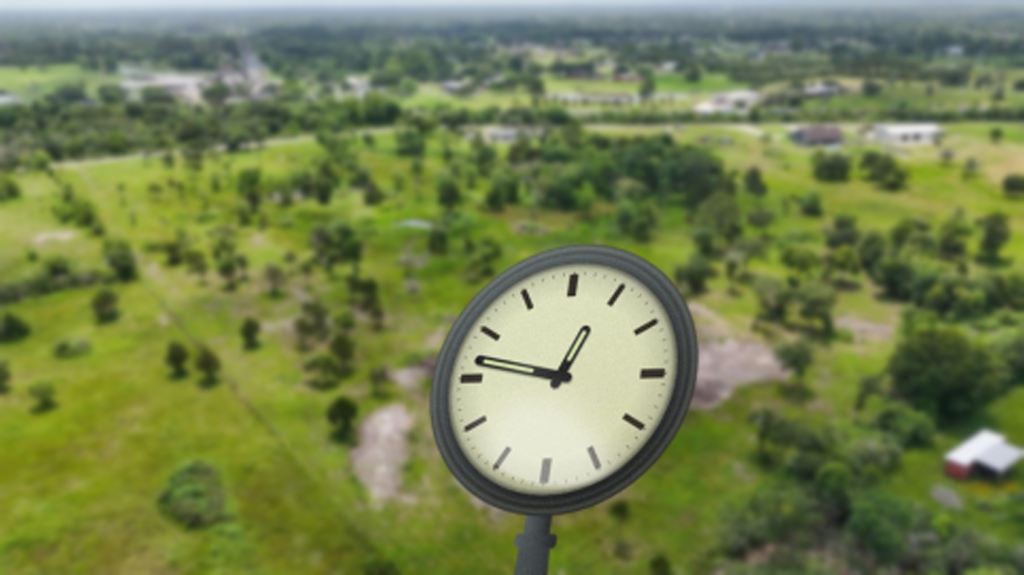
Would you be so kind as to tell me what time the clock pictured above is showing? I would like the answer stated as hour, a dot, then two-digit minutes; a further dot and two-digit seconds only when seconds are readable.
12.47
